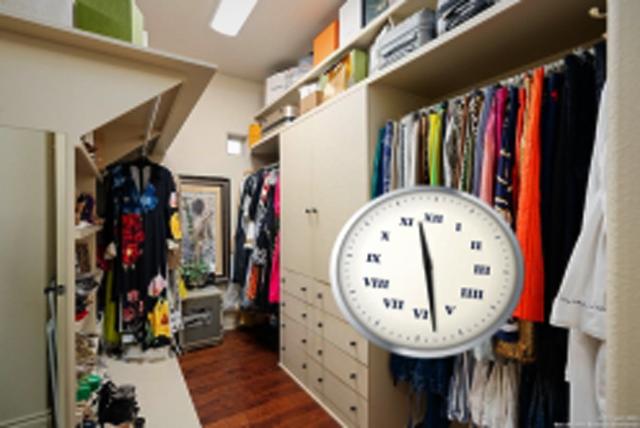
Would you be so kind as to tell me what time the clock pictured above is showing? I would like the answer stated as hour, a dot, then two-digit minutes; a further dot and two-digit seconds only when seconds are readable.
11.28
